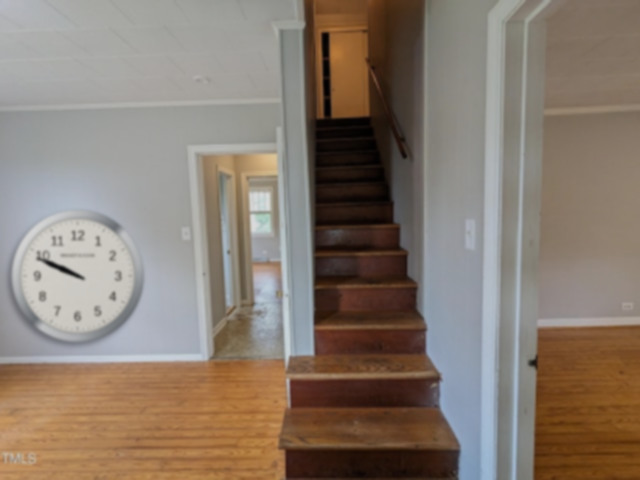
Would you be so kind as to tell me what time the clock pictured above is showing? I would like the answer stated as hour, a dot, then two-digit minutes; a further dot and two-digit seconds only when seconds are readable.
9.49
